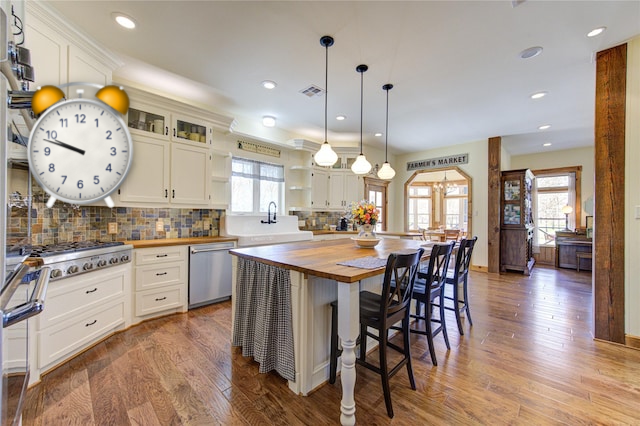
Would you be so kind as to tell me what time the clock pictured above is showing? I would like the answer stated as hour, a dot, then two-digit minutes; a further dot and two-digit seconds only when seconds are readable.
9.48
